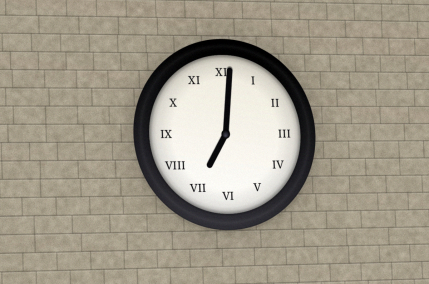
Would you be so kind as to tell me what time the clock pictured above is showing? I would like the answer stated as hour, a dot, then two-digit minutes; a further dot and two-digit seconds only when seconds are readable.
7.01
